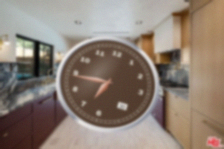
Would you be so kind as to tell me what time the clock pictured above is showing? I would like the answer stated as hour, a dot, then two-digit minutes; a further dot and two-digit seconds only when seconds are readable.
6.44
